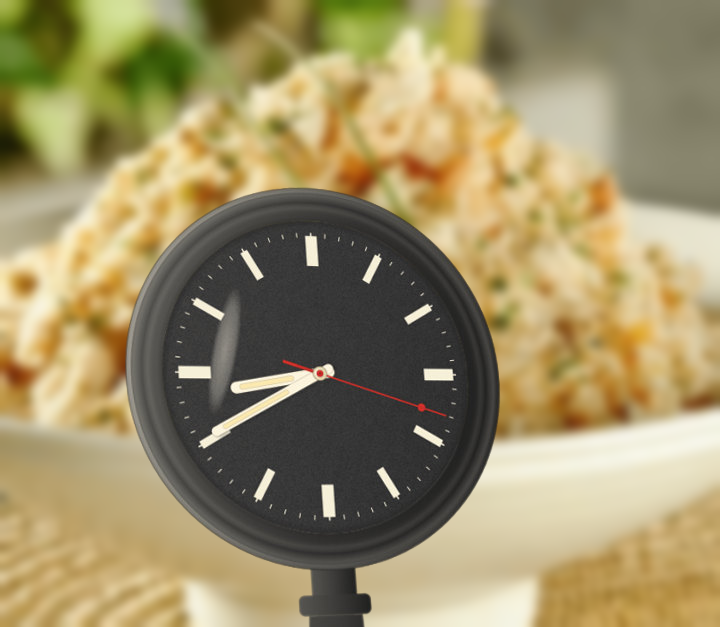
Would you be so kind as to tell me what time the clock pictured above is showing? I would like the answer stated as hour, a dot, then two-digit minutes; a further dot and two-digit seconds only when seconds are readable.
8.40.18
